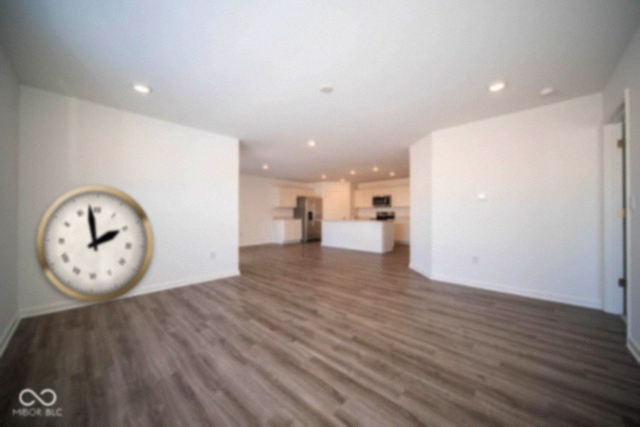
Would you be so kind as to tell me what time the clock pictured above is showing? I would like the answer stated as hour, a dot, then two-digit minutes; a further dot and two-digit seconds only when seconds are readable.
1.58
